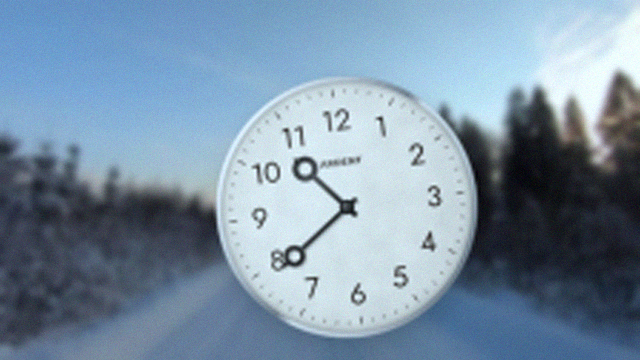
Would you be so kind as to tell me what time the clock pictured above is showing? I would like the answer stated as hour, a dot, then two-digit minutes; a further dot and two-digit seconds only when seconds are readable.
10.39
